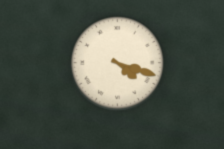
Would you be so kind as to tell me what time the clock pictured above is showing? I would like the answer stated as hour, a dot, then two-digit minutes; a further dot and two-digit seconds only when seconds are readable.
4.18
